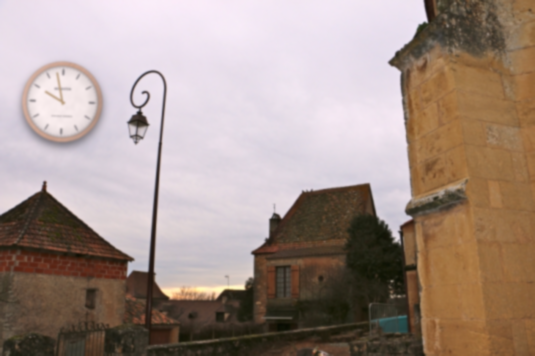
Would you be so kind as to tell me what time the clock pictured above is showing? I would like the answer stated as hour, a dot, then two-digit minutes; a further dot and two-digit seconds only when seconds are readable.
9.58
